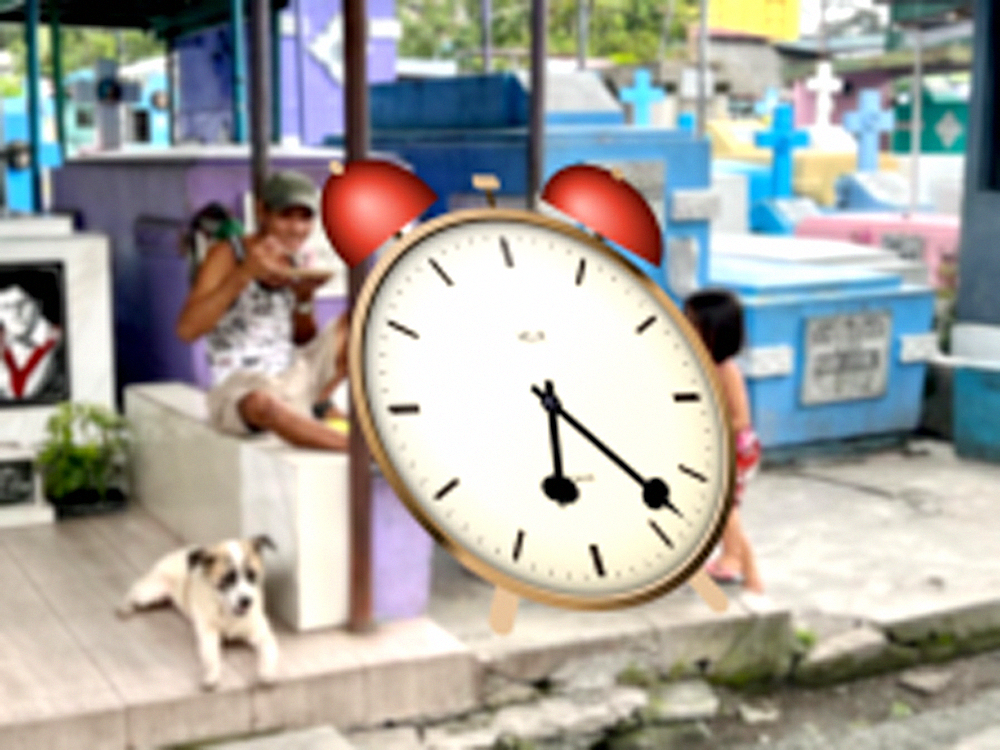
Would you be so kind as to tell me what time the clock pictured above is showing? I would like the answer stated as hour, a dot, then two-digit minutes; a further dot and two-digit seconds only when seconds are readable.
6.23
